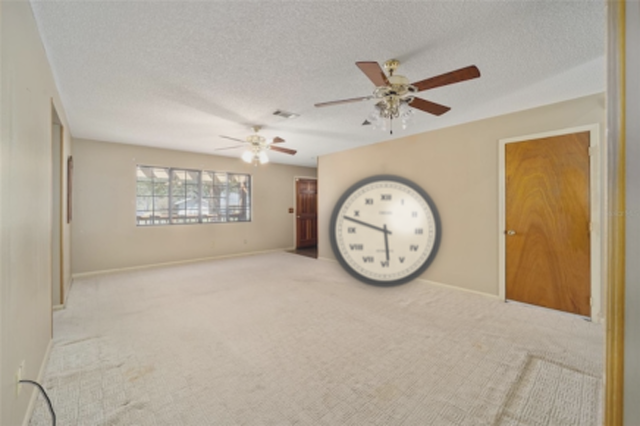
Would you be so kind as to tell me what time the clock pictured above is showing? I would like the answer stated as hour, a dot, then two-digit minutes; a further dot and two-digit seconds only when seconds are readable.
5.48
